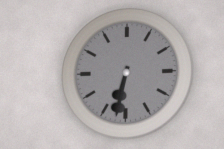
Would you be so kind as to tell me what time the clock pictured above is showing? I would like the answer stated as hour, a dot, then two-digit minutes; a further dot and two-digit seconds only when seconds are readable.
6.32
